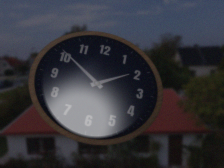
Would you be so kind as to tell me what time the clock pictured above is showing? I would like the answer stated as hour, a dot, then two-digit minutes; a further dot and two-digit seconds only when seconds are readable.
1.51
